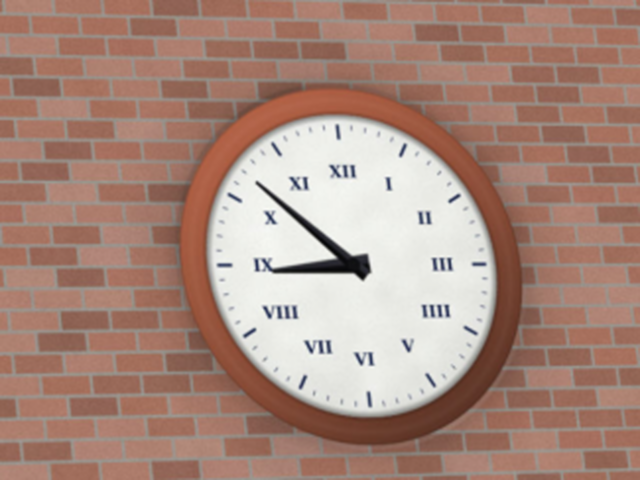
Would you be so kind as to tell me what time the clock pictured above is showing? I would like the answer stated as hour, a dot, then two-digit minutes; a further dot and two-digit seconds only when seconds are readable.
8.52
